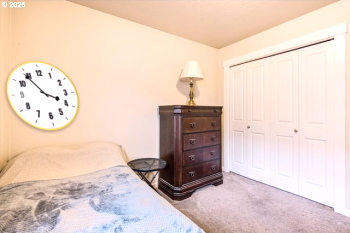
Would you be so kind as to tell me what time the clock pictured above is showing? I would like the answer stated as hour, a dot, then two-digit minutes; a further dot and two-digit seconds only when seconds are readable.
3.54
